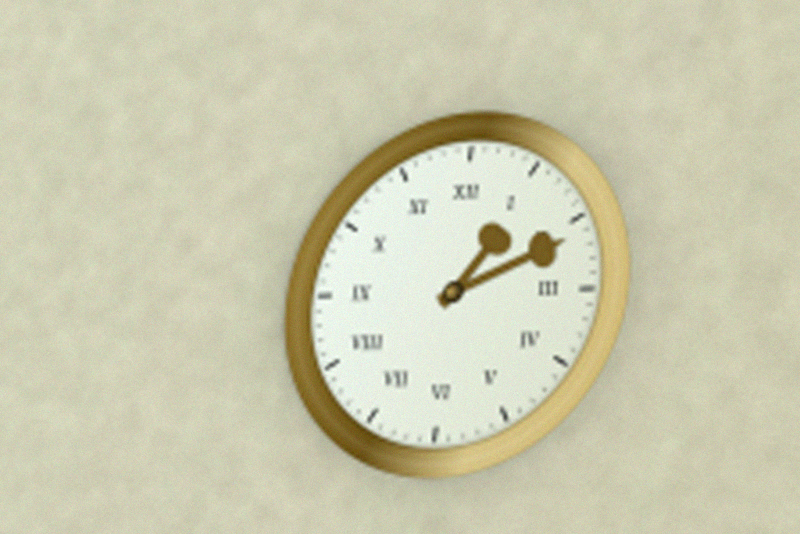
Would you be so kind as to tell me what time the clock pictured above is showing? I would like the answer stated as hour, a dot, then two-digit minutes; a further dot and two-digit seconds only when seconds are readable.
1.11
